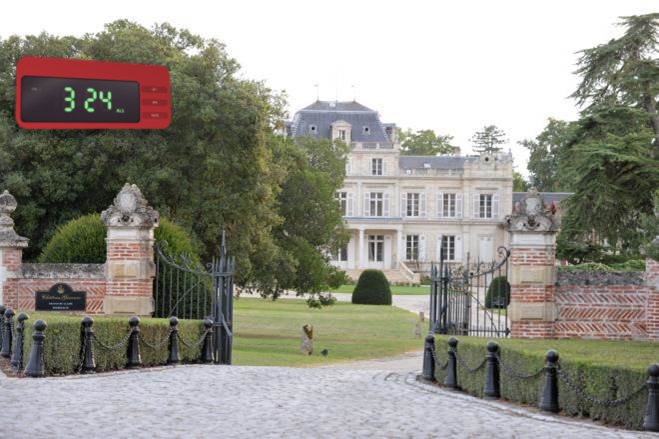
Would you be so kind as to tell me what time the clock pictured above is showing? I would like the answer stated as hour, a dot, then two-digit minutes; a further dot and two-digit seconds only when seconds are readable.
3.24
